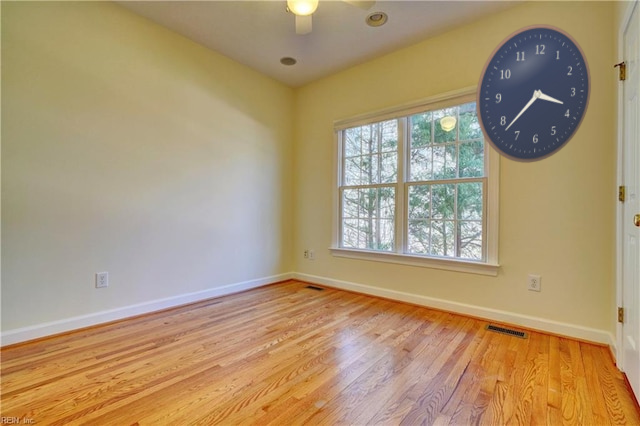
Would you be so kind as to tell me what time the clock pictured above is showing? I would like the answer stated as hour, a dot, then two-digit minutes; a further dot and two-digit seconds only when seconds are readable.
3.38
